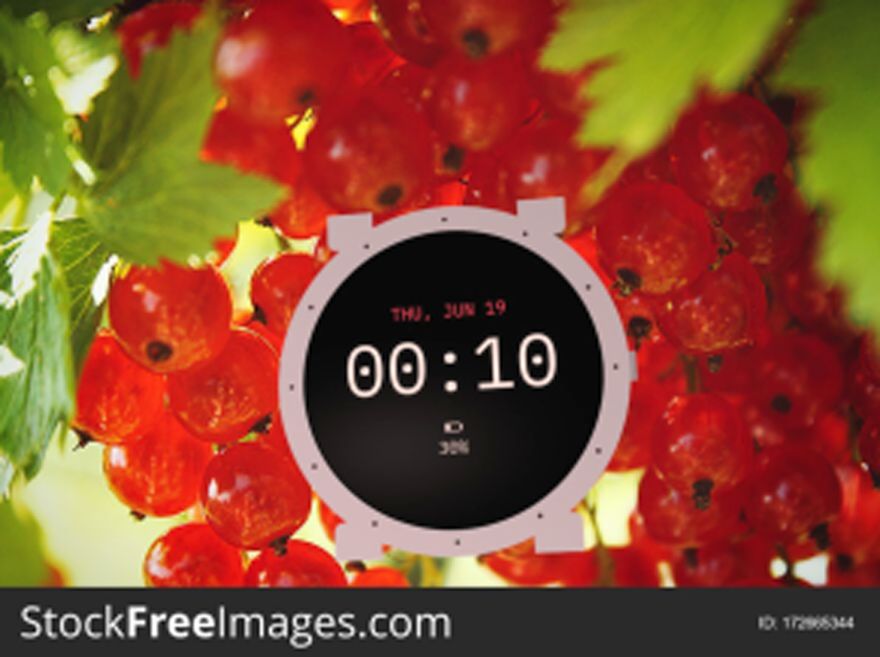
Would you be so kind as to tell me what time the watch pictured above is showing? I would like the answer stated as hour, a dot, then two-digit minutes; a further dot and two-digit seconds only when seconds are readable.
0.10
